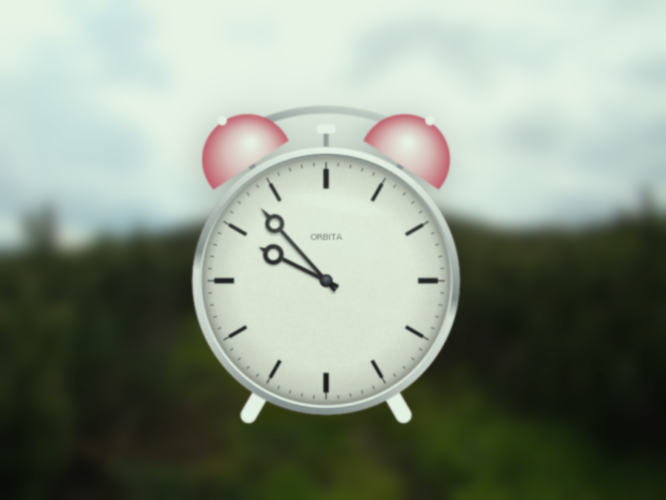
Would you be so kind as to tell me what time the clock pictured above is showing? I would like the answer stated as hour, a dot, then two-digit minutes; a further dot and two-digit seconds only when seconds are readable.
9.53
